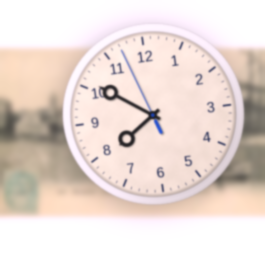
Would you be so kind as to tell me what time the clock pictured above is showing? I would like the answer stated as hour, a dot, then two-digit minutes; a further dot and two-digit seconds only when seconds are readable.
7.50.57
